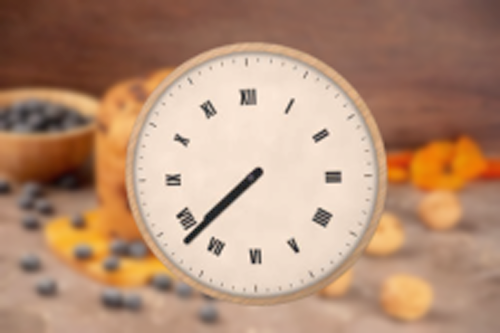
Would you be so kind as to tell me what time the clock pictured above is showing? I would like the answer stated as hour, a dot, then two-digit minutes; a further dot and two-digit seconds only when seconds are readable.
7.38
